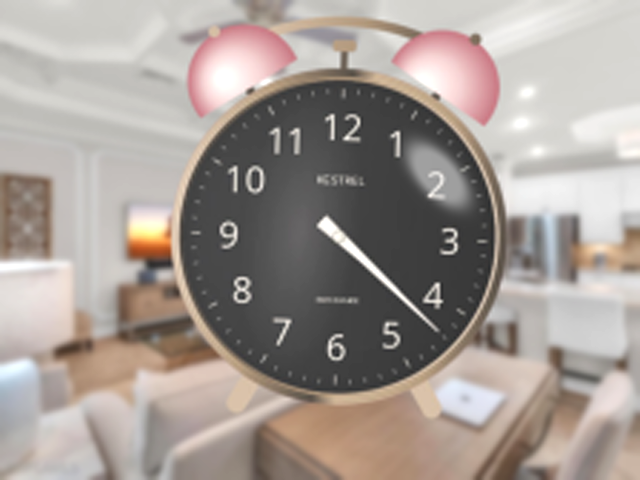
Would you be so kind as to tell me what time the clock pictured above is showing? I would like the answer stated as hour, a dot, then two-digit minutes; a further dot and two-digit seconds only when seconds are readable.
4.22
